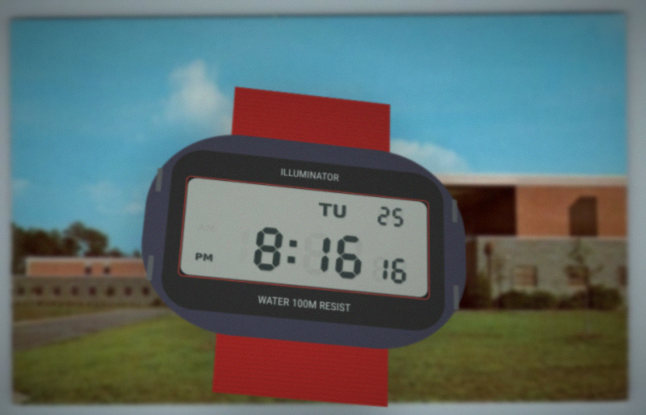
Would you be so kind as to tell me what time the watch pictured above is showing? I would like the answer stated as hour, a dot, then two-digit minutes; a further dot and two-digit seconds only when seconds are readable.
8.16.16
